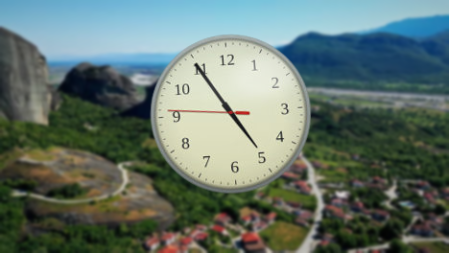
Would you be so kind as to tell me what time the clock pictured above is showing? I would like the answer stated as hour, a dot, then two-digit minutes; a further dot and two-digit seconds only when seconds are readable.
4.54.46
